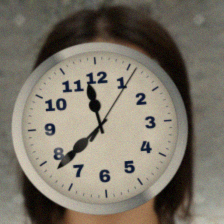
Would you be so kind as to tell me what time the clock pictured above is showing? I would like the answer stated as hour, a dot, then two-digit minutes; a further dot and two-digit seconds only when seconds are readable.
11.38.06
